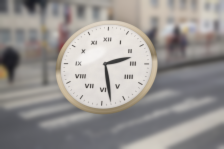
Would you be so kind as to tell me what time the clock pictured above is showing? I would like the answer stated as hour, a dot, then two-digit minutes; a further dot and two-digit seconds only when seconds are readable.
2.28
